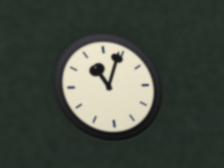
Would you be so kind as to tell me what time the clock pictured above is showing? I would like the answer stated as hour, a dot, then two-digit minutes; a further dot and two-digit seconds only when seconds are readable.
11.04
